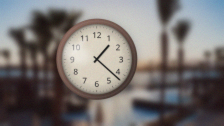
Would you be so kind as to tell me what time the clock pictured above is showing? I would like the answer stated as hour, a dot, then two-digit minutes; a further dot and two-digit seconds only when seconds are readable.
1.22
